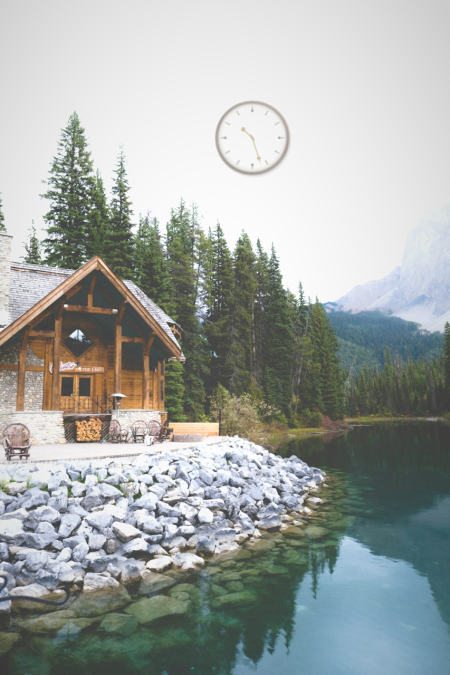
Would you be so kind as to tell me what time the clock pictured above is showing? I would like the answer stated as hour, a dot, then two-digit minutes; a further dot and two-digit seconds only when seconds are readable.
10.27
